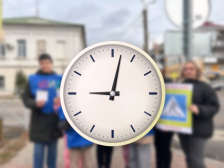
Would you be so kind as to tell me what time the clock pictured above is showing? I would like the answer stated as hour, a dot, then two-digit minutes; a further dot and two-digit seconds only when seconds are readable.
9.02
